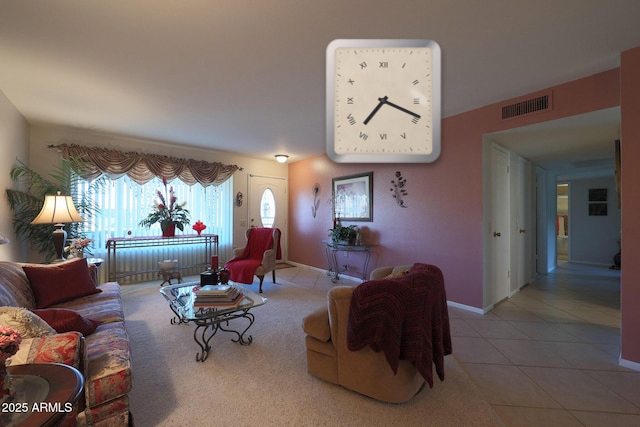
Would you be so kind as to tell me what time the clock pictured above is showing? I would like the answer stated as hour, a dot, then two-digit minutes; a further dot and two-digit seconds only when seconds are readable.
7.19
